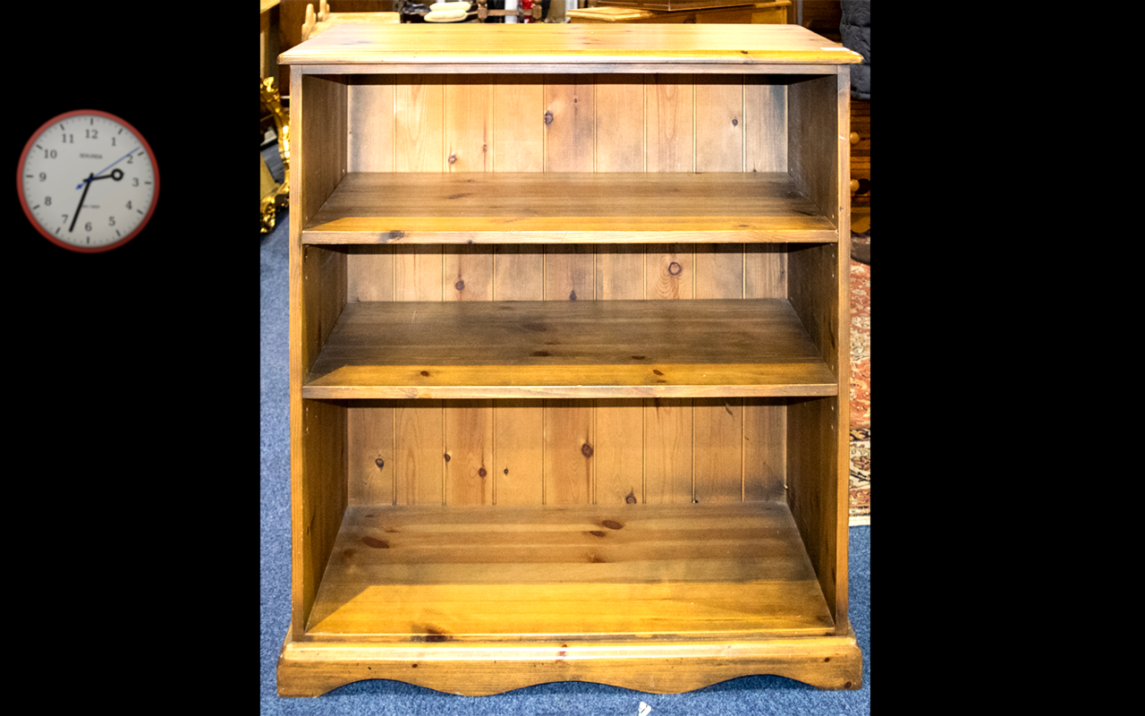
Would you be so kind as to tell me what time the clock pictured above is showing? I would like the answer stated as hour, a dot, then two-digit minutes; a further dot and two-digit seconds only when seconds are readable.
2.33.09
